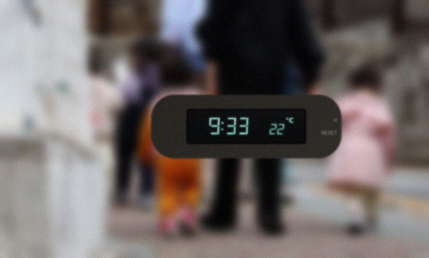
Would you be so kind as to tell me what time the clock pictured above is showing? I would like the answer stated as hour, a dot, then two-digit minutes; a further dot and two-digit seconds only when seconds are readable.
9.33
